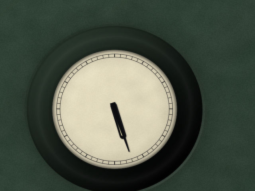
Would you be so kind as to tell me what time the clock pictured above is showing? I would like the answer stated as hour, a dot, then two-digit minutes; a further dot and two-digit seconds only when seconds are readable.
5.27
